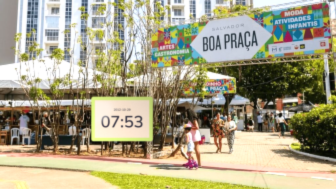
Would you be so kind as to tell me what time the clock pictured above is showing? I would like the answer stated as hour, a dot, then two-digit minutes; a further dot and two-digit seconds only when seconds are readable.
7.53
